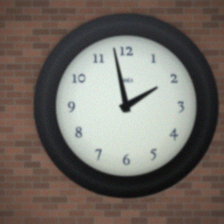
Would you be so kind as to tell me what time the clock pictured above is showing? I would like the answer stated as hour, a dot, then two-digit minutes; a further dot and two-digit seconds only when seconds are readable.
1.58
